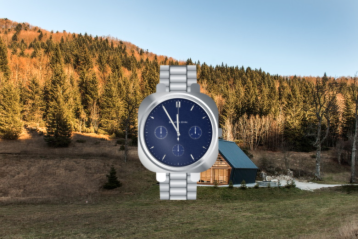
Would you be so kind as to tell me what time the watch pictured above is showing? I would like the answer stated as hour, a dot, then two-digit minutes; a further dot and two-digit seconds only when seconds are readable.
11.55
